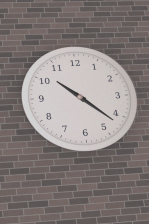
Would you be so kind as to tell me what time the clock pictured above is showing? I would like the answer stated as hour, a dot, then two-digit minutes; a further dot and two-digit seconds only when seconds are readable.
10.22
